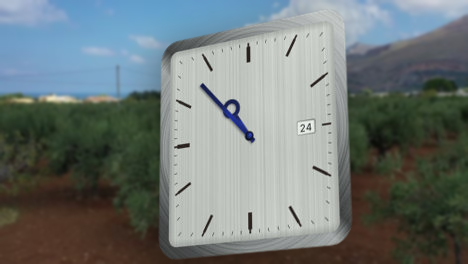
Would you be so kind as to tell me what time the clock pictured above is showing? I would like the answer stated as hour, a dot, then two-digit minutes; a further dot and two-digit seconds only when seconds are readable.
10.53
